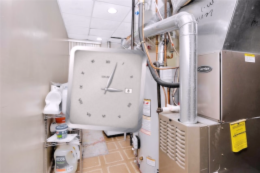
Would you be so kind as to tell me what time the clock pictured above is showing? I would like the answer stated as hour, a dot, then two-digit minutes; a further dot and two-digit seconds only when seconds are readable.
3.03
